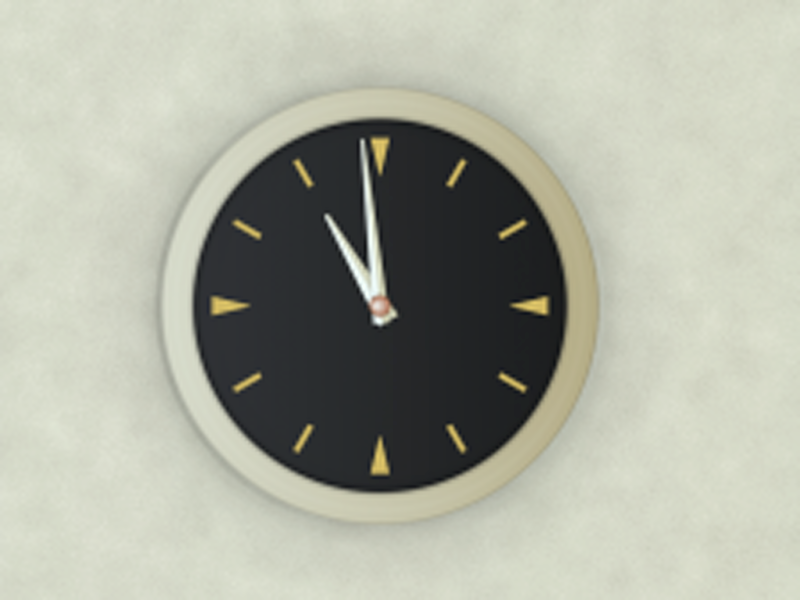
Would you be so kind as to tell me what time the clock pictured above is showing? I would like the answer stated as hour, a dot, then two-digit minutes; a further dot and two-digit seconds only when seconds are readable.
10.59
